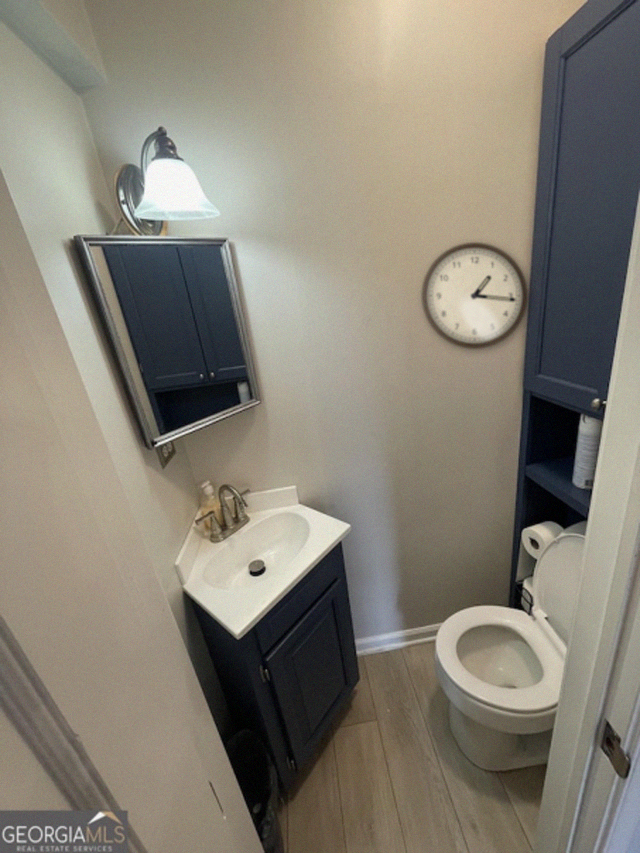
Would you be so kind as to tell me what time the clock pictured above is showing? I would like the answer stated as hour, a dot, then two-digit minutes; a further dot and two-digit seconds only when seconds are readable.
1.16
